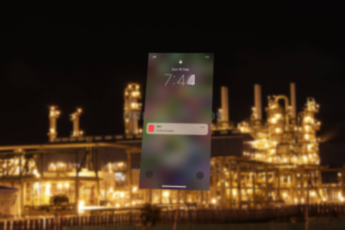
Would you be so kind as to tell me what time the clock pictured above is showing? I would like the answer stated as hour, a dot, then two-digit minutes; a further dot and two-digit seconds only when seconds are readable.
7.44
